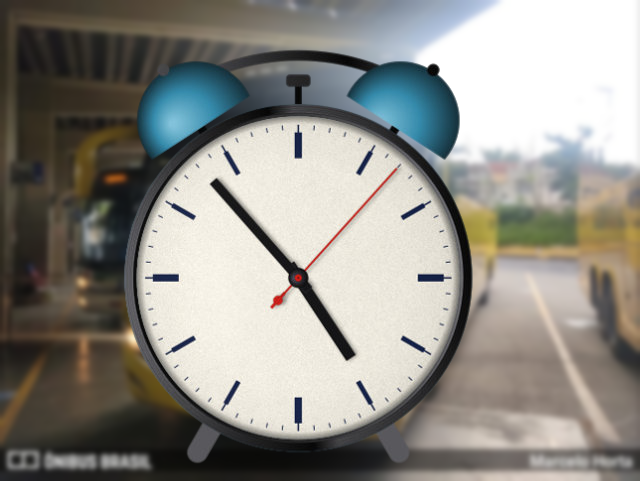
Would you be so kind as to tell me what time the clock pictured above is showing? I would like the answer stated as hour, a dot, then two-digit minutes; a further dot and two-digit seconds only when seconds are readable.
4.53.07
